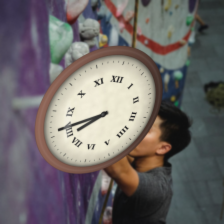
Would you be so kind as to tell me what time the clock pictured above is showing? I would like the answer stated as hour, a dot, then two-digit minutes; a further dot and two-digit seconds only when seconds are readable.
7.41
